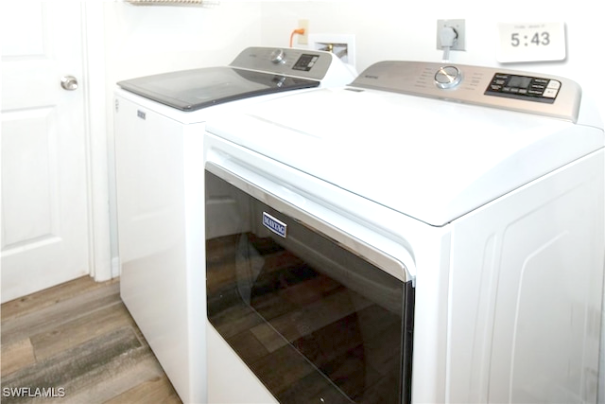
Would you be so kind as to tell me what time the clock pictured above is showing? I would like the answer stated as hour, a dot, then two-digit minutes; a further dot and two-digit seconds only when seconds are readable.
5.43
